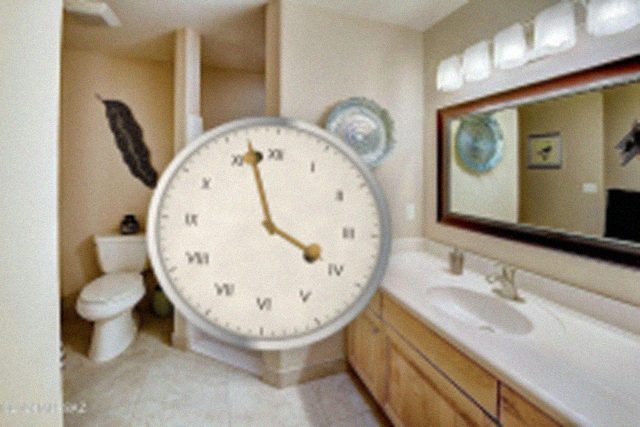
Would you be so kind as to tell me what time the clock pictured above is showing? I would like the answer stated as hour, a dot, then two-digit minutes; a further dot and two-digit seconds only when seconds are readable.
3.57
